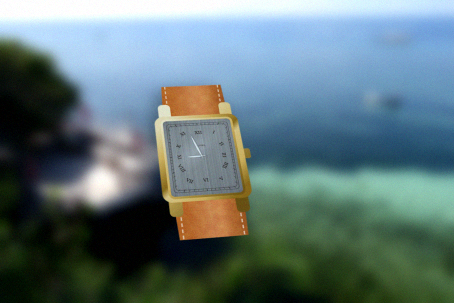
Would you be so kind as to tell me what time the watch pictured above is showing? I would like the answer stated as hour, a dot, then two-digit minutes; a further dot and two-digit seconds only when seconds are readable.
8.57
